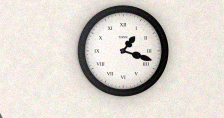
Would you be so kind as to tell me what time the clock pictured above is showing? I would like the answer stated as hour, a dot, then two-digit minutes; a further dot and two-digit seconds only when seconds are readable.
1.18
